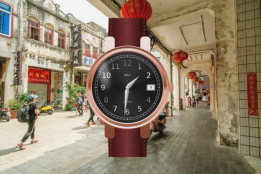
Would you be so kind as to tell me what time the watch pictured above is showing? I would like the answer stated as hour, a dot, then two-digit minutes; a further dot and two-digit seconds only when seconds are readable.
1.31
